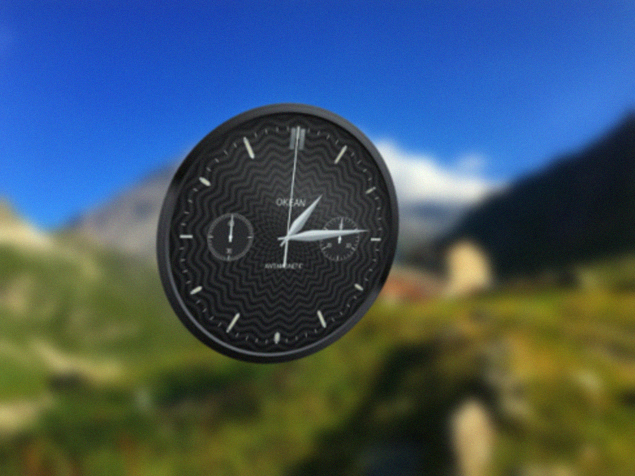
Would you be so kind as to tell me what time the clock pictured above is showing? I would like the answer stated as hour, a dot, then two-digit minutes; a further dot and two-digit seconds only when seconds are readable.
1.14
